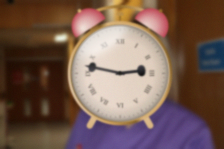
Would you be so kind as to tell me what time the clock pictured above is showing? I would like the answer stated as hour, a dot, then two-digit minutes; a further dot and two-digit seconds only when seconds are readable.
2.47
